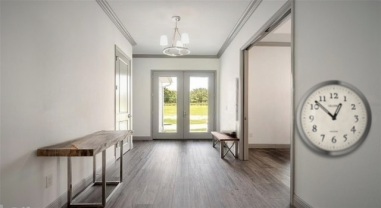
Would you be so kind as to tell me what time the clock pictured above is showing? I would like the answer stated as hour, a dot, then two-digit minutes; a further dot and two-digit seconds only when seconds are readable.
12.52
